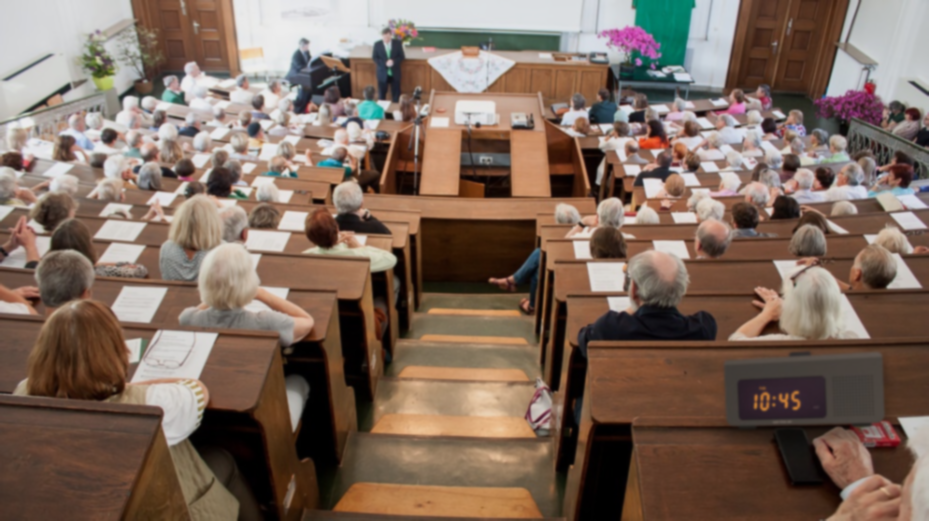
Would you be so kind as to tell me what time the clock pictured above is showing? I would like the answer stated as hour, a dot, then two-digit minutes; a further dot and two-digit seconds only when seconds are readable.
10.45
